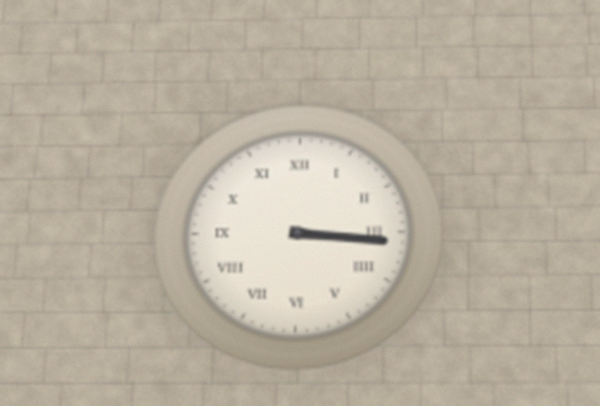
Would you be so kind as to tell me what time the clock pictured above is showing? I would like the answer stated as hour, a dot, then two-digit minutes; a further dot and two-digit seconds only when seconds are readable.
3.16
